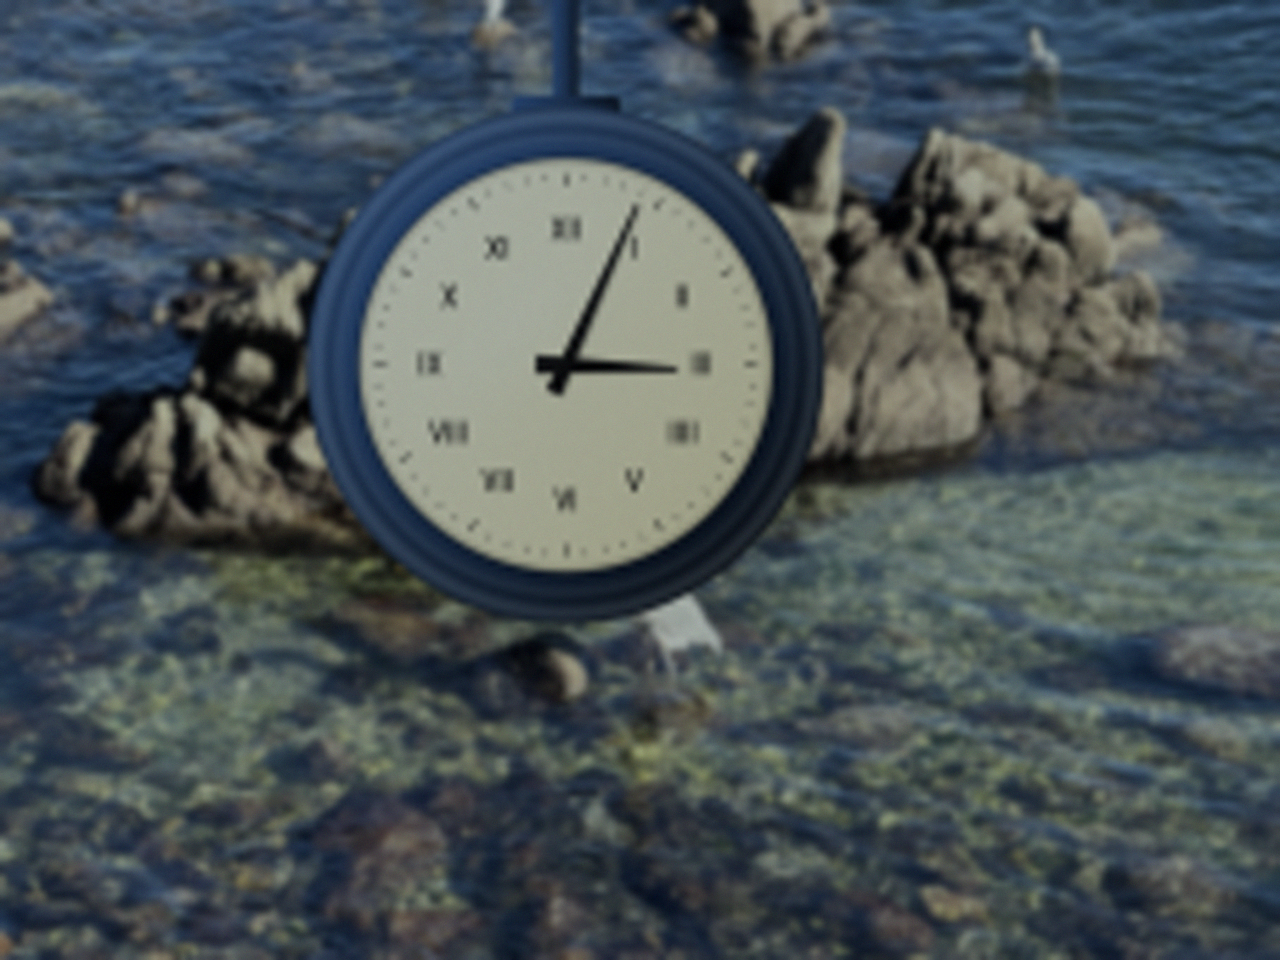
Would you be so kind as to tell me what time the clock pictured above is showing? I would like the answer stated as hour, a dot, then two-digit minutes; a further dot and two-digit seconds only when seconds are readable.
3.04
